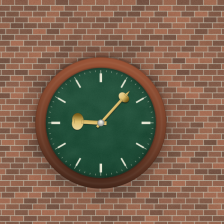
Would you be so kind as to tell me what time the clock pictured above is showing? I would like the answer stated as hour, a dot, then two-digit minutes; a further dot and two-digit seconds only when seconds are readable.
9.07
